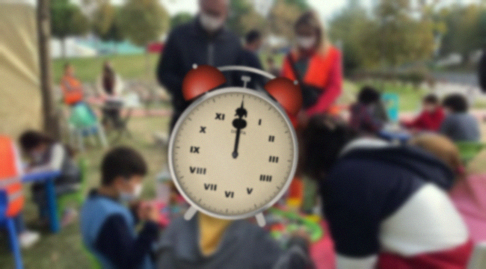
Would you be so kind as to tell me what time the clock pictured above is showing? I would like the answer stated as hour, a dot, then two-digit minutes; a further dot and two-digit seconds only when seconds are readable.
12.00
